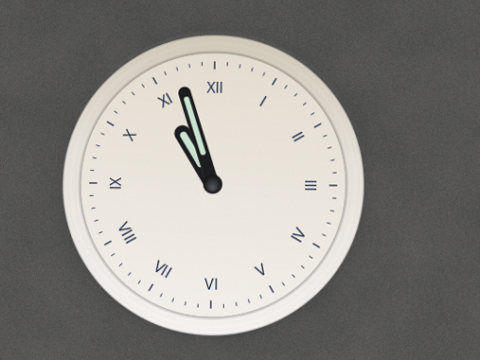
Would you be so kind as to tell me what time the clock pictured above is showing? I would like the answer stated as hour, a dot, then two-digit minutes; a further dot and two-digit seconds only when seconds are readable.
10.57
